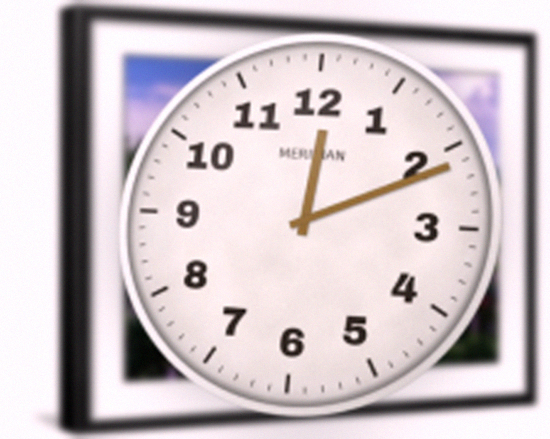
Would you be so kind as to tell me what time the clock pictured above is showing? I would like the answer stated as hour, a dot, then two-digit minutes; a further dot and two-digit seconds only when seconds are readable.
12.11
